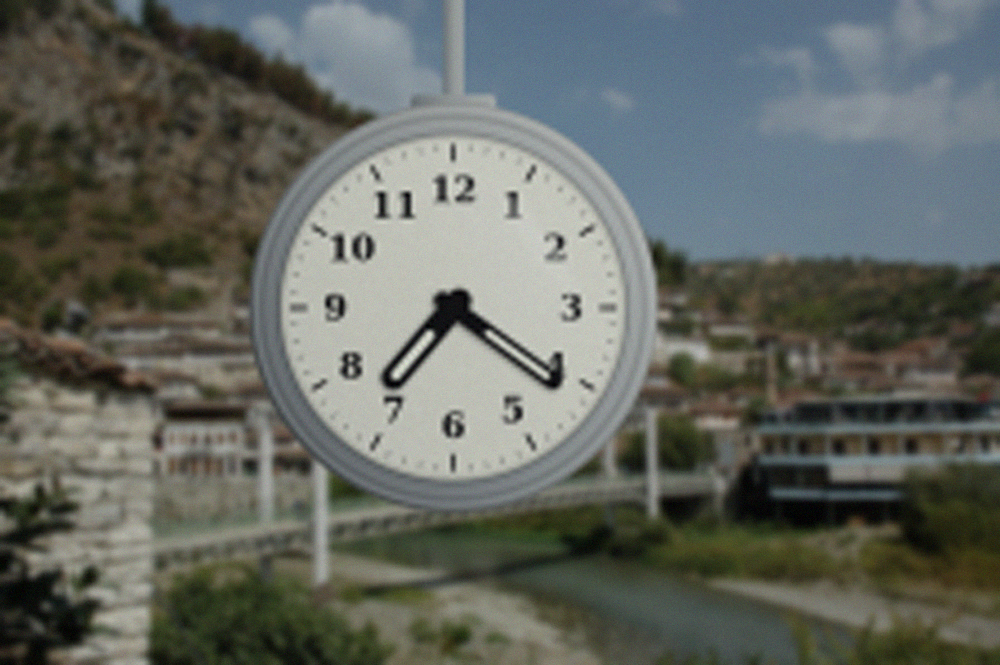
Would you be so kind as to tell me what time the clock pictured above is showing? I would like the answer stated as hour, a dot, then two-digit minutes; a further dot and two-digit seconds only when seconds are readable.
7.21
